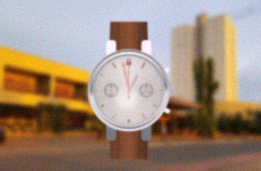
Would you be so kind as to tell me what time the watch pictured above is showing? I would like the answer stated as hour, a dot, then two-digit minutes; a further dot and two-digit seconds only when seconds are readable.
12.58
